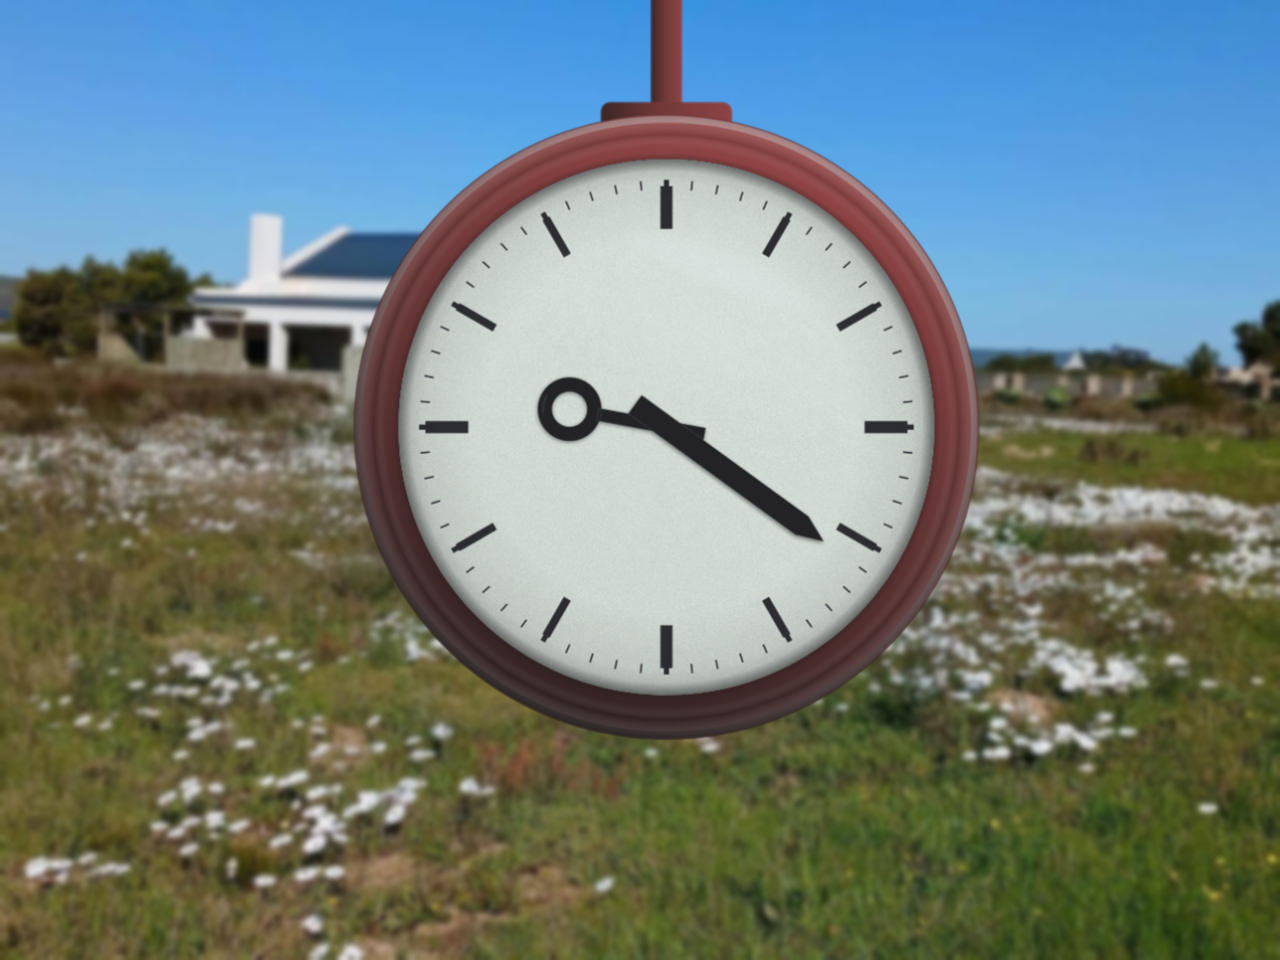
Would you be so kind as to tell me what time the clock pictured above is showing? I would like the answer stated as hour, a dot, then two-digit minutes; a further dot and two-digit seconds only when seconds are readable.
9.21
